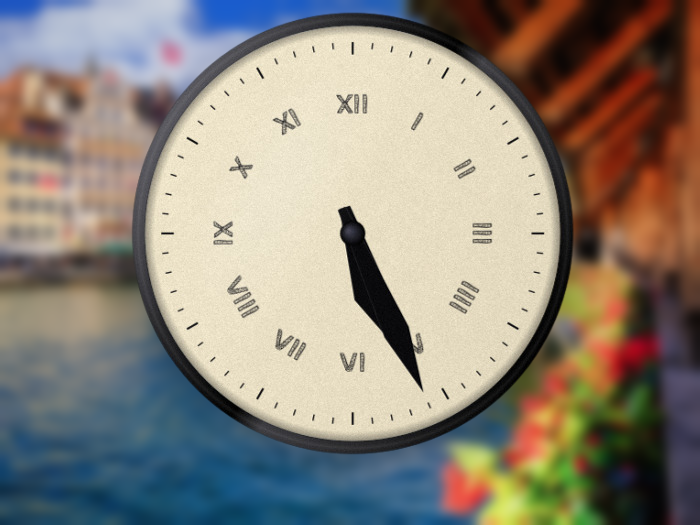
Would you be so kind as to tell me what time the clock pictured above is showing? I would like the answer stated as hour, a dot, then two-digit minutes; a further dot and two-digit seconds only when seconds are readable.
5.26
